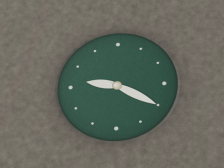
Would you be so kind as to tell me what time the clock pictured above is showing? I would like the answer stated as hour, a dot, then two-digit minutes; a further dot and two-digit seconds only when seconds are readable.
9.20
